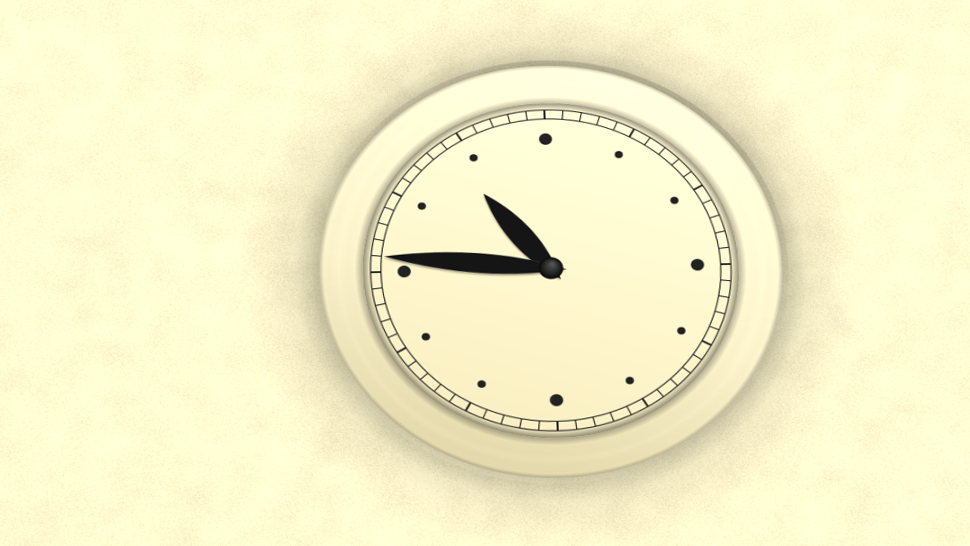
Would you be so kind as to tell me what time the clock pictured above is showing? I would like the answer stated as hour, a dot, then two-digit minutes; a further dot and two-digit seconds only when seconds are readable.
10.46
